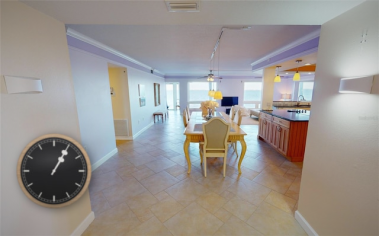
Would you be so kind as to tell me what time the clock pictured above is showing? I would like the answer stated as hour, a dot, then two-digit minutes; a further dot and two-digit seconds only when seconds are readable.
1.05
